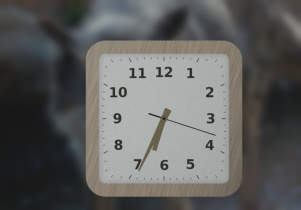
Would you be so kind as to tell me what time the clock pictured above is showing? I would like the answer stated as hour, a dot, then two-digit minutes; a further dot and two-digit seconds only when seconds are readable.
6.34.18
